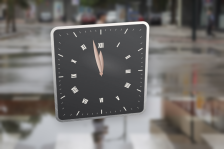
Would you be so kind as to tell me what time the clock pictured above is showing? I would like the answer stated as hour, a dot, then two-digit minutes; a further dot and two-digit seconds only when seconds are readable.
11.58
